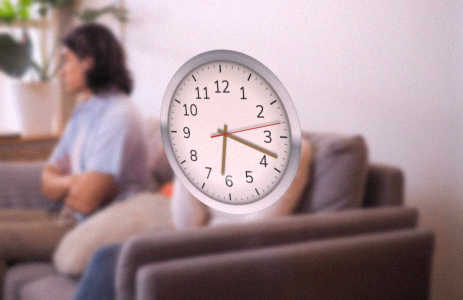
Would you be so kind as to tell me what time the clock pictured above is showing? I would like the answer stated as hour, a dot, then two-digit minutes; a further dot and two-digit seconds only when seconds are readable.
6.18.13
